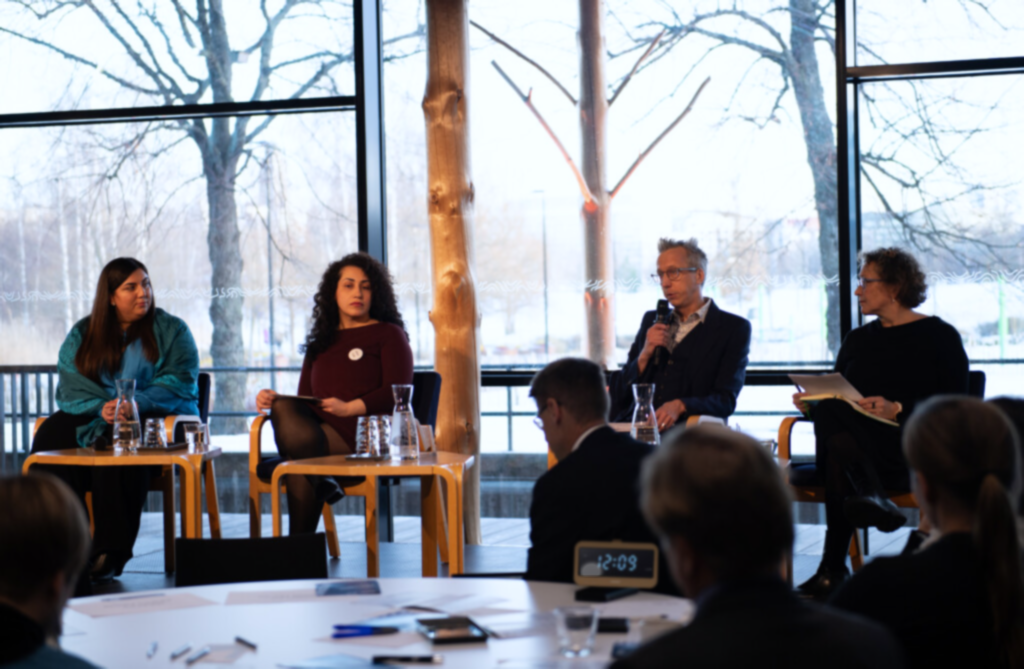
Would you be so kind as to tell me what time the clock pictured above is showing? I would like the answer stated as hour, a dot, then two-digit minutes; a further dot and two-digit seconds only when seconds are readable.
12.09
